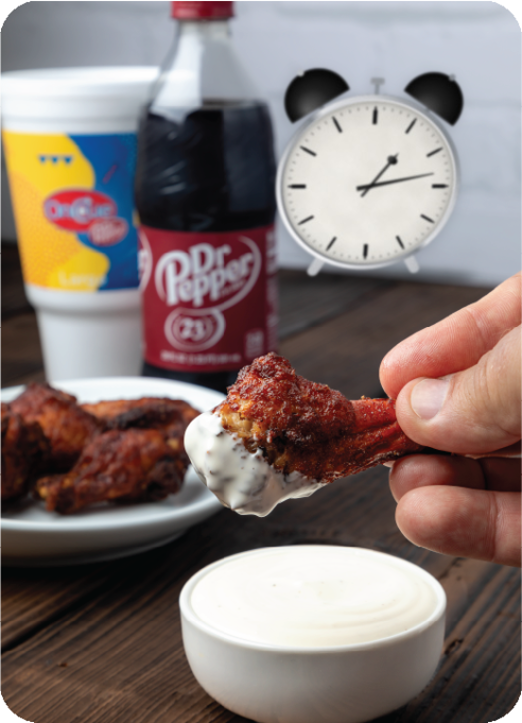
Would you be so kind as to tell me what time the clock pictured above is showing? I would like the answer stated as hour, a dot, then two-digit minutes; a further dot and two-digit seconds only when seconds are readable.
1.13
